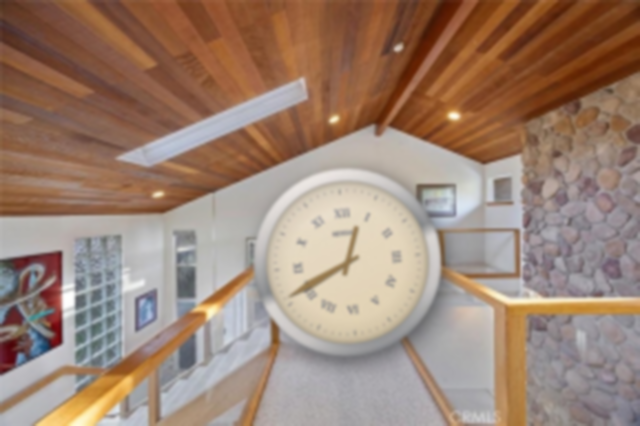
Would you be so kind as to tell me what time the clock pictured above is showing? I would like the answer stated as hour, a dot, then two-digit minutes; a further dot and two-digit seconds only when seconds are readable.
12.41
